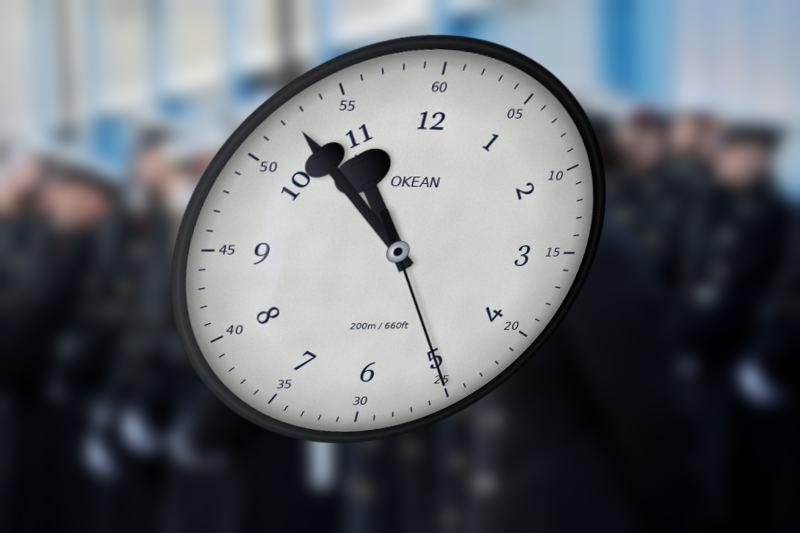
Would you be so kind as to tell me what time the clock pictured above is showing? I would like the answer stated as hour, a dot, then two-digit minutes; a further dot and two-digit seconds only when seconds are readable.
10.52.25
